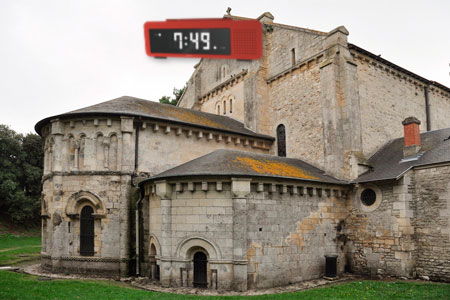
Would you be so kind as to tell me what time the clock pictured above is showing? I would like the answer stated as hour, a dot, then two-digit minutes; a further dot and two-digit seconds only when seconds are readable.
7.49
